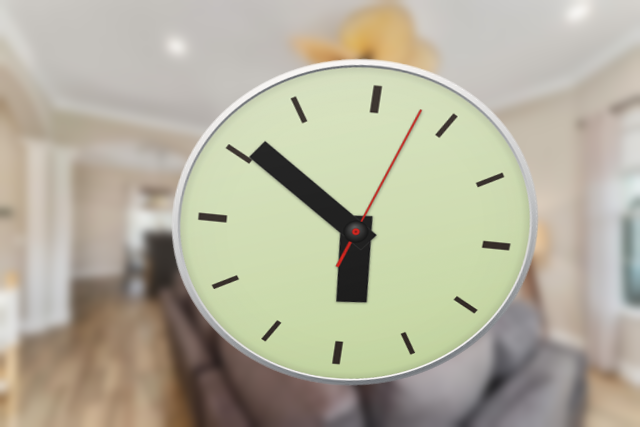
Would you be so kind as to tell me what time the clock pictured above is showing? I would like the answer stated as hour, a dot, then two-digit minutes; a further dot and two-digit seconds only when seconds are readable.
5.51.03
